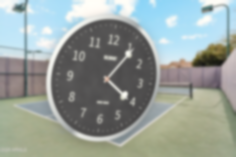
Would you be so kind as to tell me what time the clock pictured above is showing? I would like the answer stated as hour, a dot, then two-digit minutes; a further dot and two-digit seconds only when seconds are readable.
4.06
